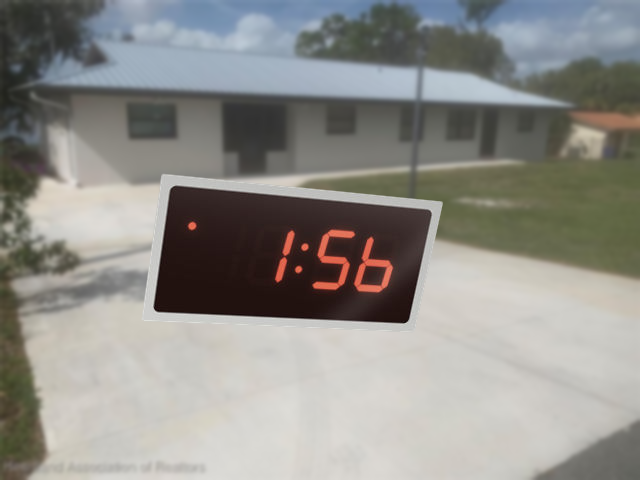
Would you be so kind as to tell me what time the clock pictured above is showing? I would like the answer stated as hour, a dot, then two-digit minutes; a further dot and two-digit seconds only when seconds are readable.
1.56
